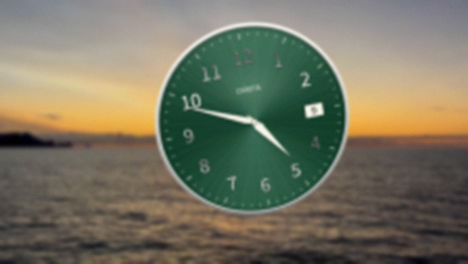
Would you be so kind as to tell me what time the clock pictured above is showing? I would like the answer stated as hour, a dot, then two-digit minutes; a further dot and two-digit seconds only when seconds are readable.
4.49
